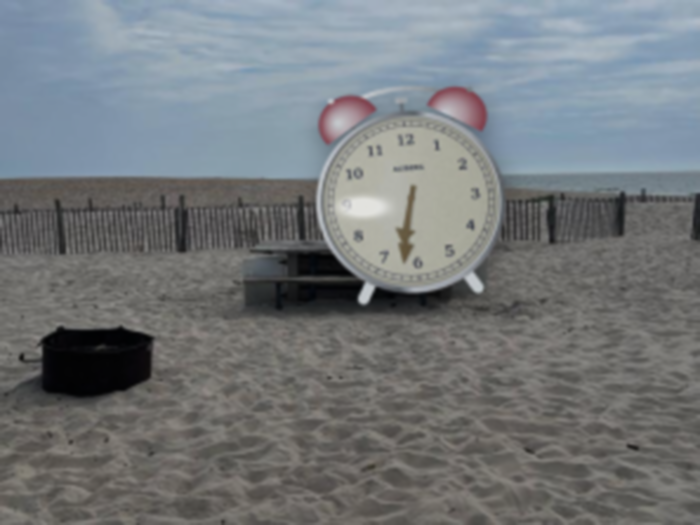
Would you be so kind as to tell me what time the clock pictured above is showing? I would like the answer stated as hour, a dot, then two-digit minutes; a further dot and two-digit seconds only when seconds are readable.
6.32
